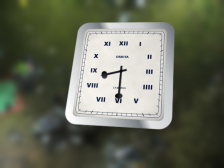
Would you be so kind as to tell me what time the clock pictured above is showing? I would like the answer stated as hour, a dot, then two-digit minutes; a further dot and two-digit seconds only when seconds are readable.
8.30
